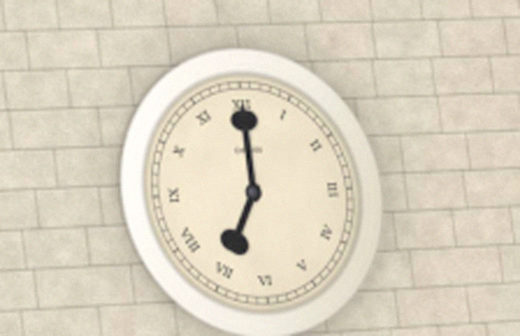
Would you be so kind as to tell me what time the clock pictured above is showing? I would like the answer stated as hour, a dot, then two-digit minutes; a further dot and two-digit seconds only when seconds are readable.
7.00
